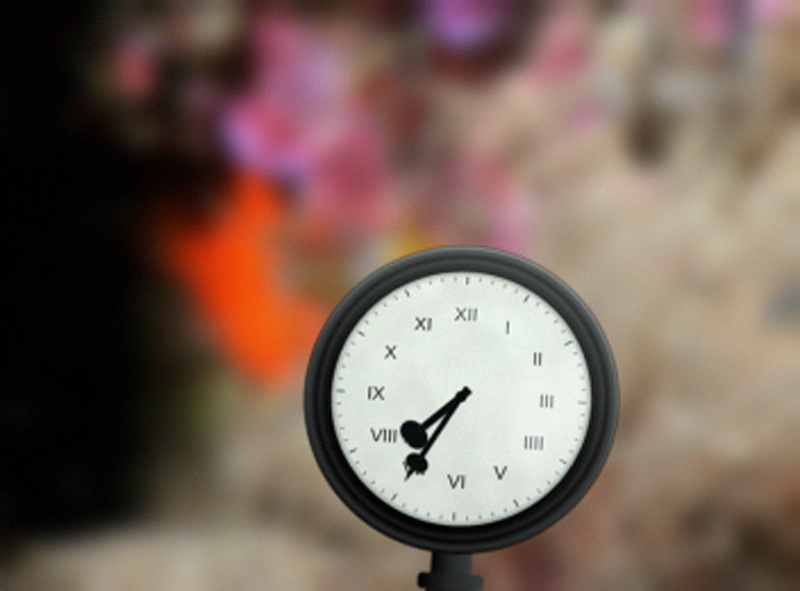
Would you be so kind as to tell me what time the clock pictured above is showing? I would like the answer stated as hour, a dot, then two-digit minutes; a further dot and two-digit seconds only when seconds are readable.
7.35
